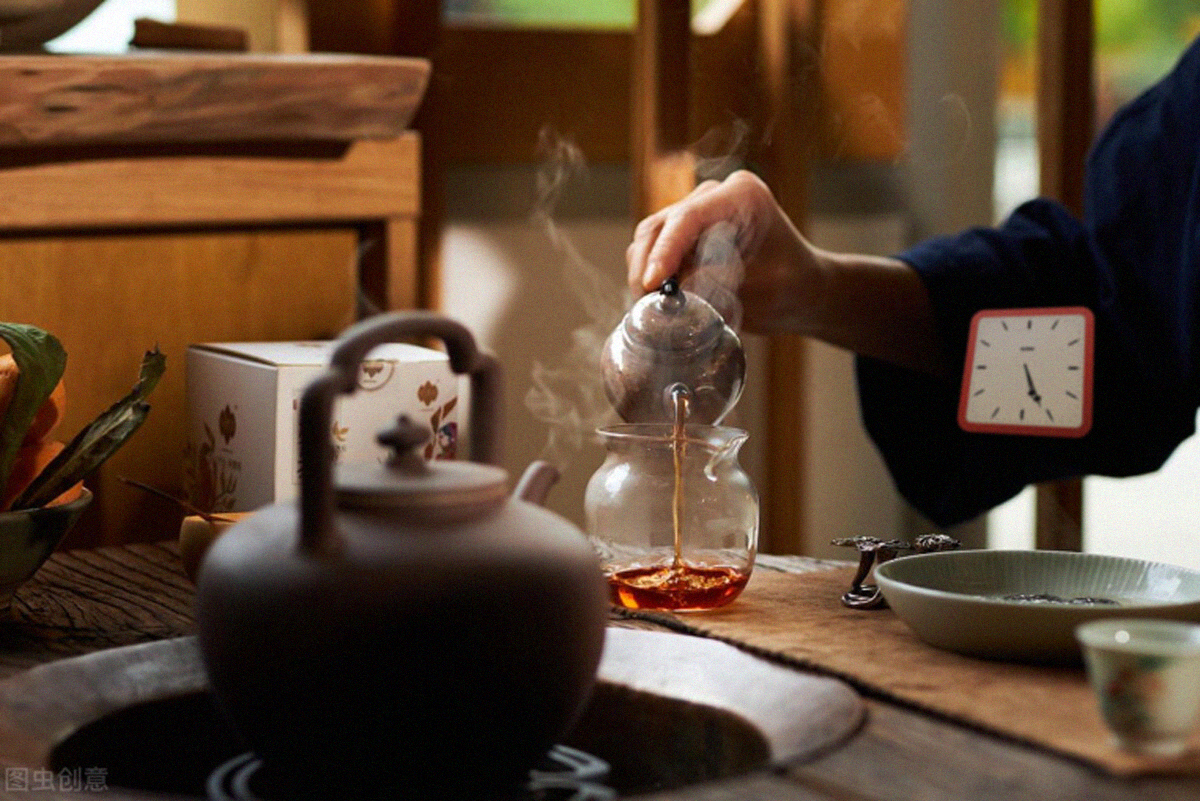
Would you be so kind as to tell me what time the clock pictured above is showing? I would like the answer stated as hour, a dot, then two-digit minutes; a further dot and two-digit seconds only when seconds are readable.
5.26
